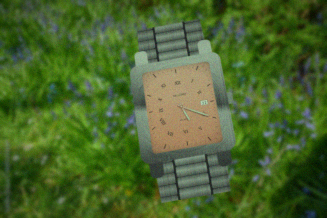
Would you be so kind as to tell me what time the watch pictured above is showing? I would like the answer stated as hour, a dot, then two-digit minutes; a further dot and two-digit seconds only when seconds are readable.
5.20
